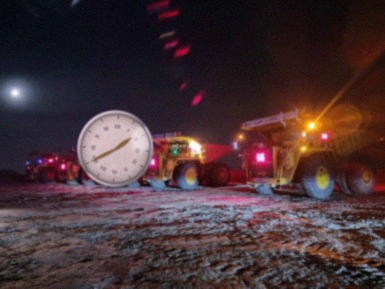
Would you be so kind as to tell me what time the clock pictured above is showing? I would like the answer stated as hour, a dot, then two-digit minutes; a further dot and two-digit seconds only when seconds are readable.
1.40
